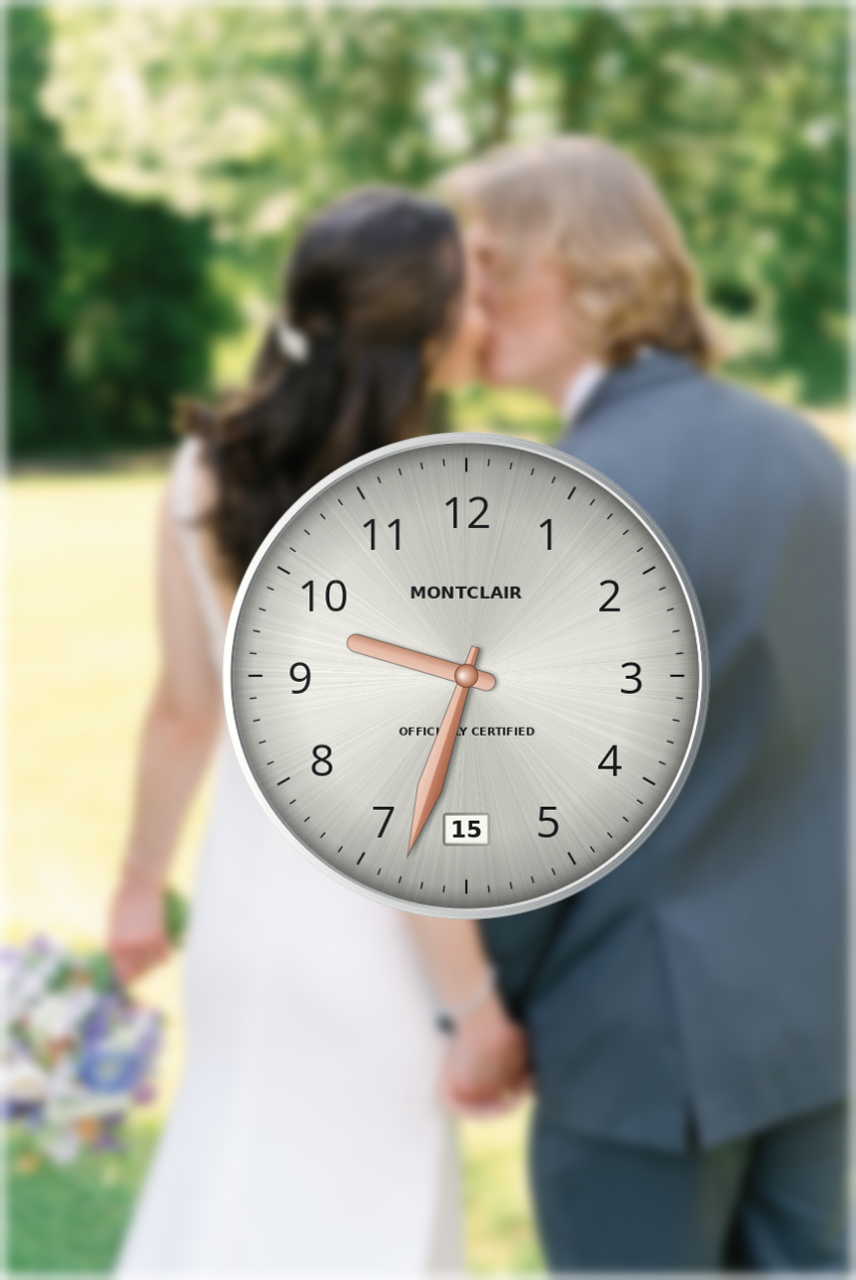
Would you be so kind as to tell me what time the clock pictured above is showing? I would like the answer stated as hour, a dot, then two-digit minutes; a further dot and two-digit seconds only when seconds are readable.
9.33
